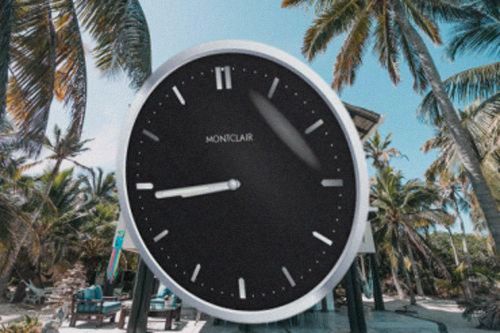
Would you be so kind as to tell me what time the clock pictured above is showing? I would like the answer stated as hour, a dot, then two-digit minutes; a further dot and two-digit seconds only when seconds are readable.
8.44
